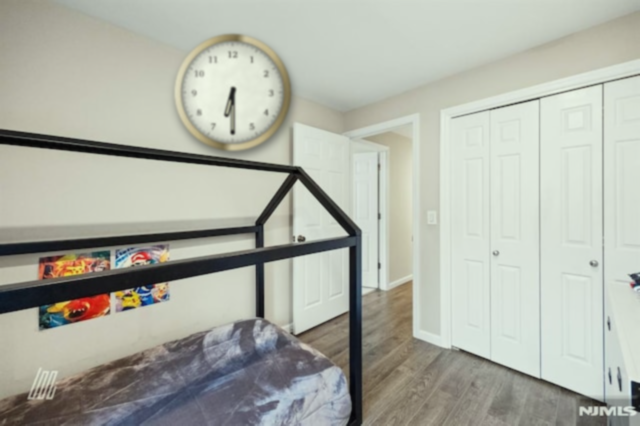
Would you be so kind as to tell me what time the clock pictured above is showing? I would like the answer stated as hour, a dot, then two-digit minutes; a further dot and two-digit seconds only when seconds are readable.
6.30
